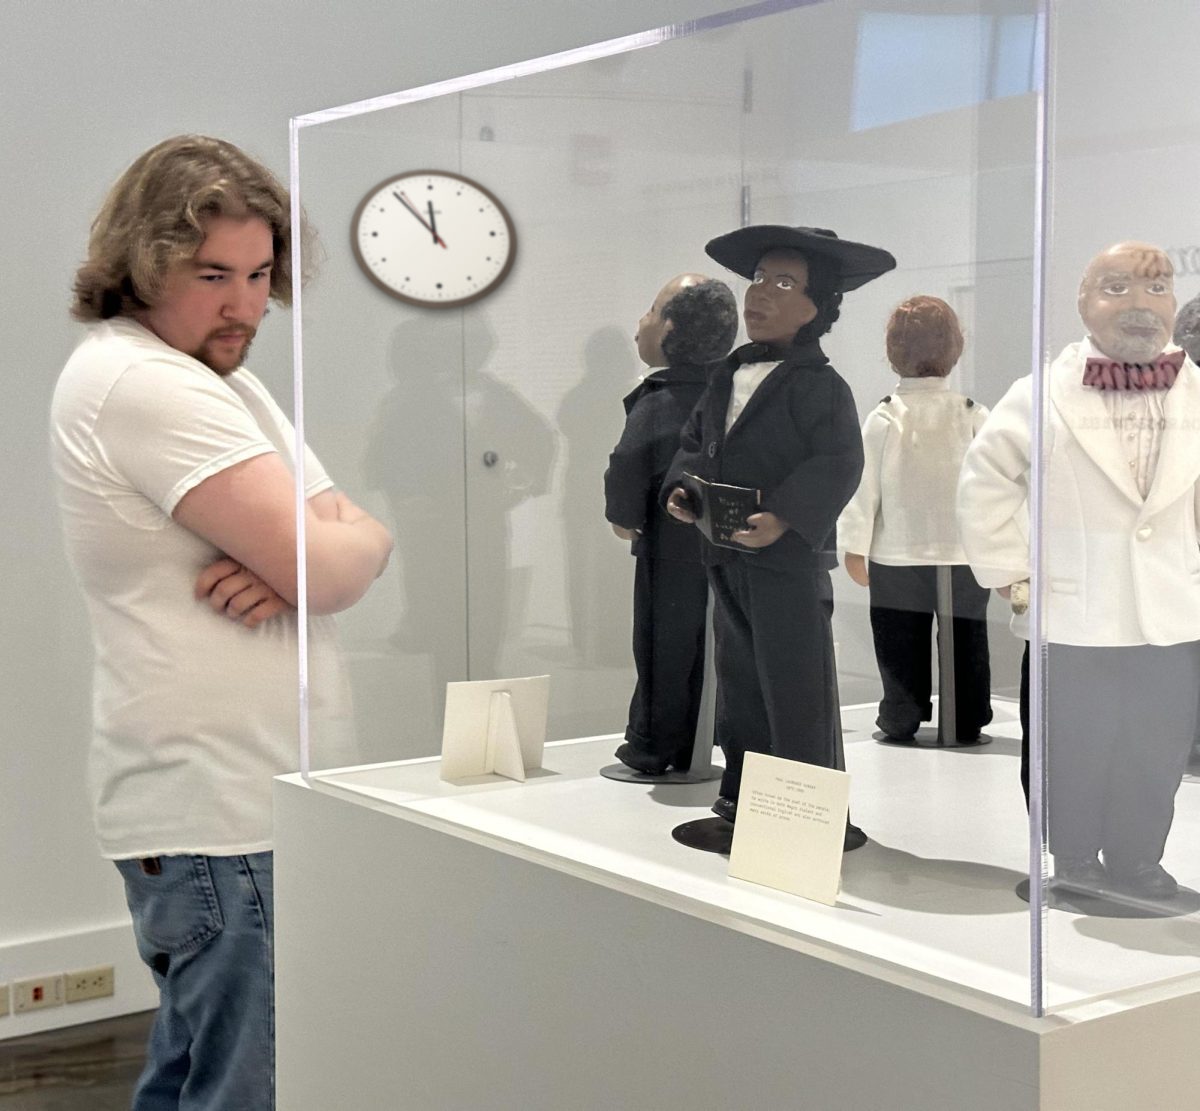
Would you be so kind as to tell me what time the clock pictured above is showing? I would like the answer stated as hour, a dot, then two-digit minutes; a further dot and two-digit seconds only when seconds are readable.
11.53.55
